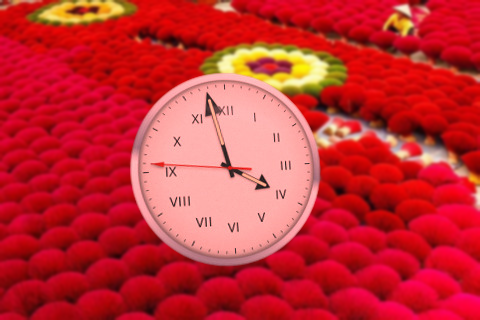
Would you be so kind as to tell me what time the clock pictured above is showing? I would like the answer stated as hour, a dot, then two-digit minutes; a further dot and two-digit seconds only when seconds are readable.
3.57.46
